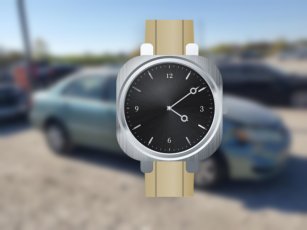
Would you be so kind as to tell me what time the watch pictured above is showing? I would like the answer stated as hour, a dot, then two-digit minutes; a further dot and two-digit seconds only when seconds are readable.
4.09
